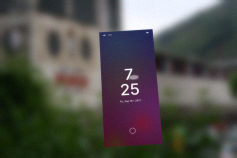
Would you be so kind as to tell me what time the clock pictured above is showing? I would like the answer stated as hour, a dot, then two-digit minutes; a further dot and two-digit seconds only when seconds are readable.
7.25
